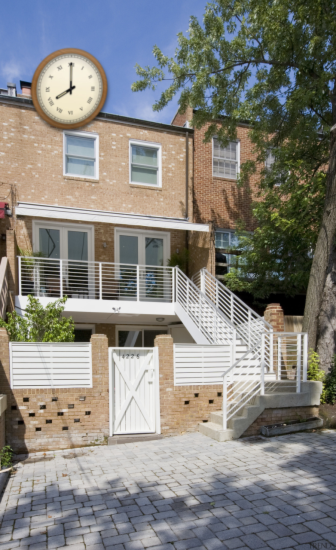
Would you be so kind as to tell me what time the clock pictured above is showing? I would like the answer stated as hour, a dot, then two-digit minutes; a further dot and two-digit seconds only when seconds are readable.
8.00
